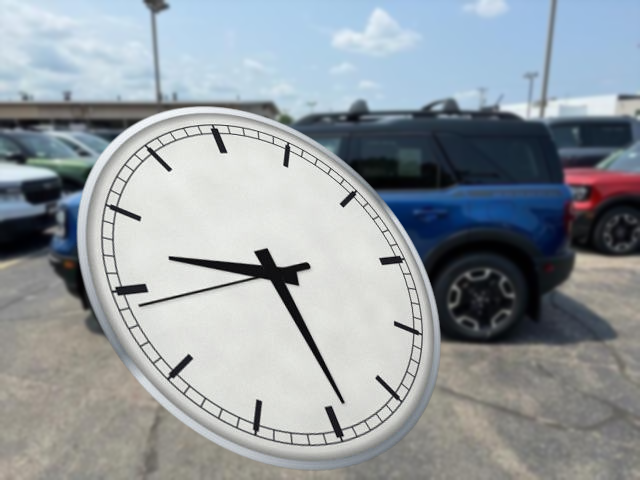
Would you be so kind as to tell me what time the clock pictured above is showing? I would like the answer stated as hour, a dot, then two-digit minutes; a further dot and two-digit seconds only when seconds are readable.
9.28.44
